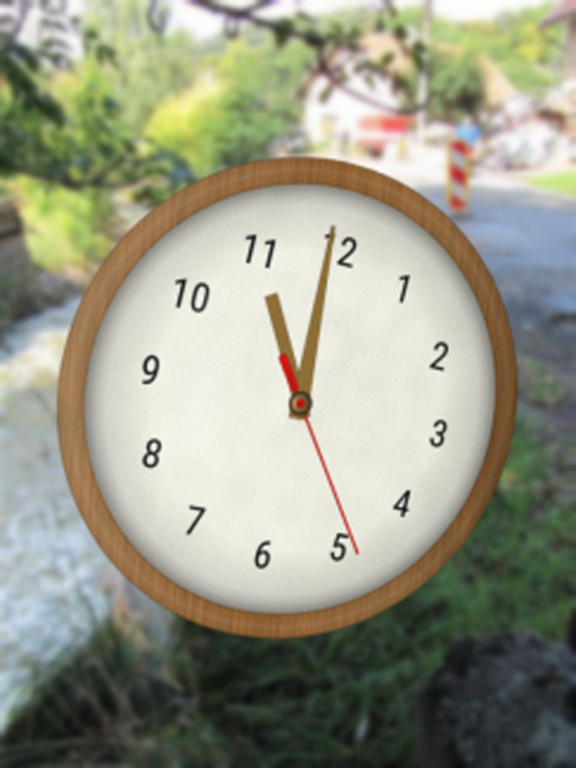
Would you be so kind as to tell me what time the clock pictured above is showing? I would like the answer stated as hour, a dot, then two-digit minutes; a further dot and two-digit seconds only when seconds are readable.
10.59.24
